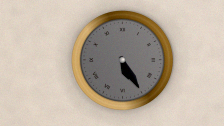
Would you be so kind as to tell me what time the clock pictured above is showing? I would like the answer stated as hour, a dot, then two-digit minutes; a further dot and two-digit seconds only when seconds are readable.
5.25
